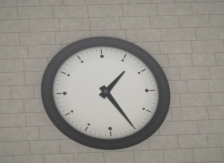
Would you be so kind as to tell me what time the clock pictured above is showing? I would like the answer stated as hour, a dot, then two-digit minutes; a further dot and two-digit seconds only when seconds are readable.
1.25
